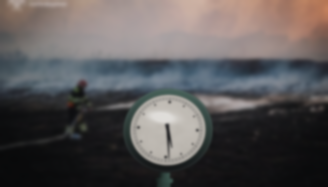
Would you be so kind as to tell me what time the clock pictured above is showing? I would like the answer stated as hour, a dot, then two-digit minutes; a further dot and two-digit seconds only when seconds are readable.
5.29
